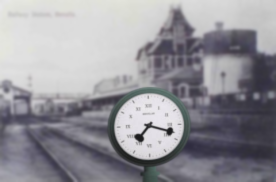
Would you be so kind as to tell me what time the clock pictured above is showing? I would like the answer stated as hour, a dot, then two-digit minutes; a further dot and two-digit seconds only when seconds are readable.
7.18
